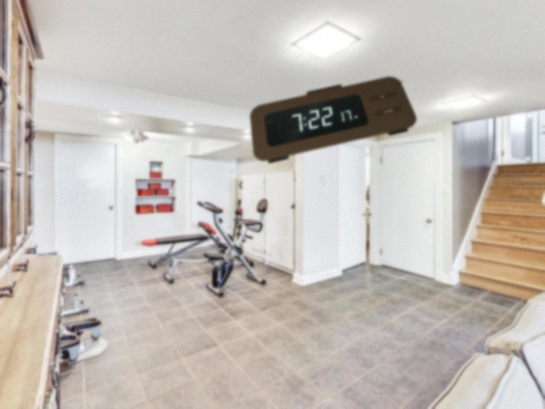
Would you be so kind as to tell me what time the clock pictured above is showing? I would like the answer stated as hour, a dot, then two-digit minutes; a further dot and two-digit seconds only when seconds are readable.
7.22
